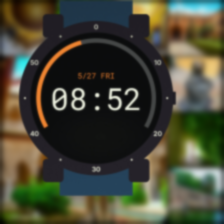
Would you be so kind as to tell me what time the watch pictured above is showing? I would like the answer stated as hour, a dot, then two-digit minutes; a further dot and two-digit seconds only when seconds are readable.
8.52
